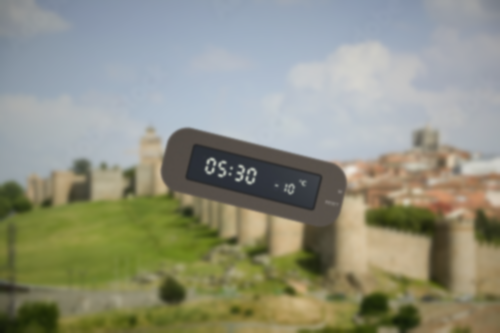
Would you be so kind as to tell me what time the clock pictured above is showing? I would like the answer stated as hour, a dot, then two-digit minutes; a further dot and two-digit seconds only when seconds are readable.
5.30
